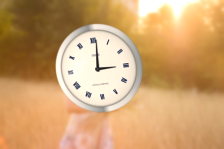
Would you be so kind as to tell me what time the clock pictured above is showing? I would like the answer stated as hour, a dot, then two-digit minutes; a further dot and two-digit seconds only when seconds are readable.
3.01
